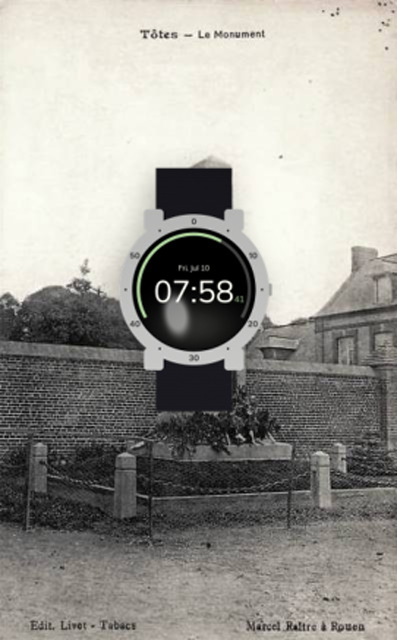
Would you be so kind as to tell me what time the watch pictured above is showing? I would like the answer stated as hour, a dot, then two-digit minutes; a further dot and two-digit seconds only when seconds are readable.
7.58
